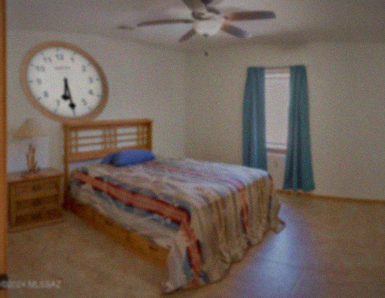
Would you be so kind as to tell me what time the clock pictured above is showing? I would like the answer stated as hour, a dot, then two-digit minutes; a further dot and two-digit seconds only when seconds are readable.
6.30
